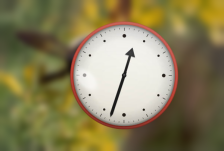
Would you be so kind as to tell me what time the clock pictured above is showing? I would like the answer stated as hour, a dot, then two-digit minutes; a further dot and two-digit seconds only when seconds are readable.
12.33
